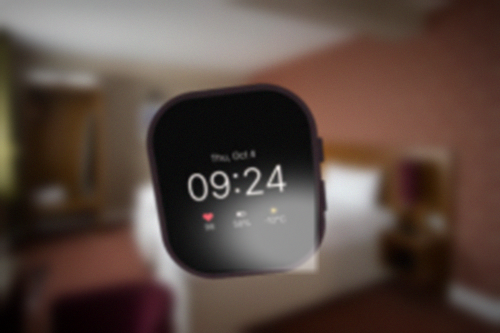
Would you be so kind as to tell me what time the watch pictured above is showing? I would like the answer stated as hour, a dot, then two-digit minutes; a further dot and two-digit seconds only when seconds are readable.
9.24
